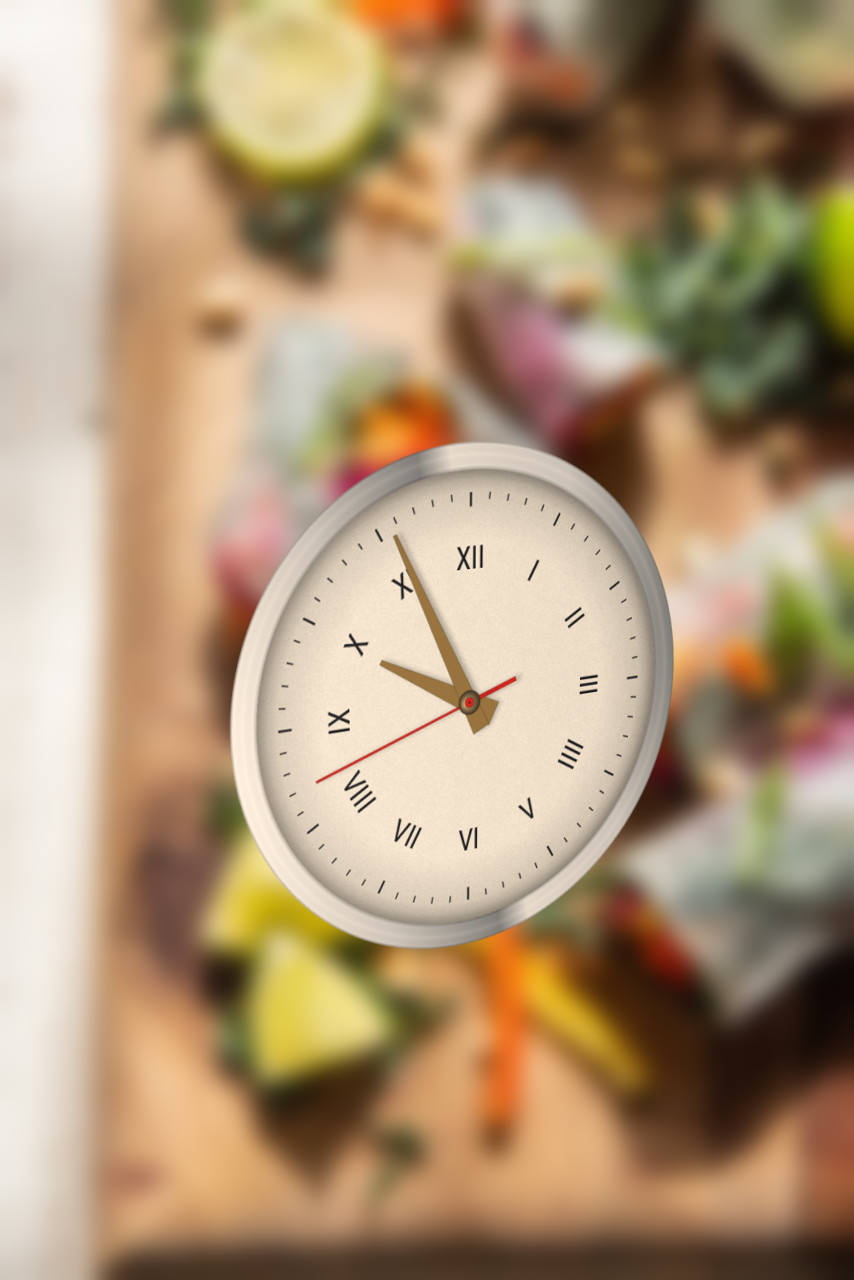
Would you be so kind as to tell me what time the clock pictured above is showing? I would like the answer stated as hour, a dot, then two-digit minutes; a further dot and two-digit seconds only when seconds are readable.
9.55.42
